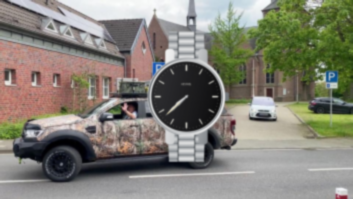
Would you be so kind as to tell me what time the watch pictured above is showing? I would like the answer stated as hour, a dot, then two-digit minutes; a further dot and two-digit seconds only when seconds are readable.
7.38
